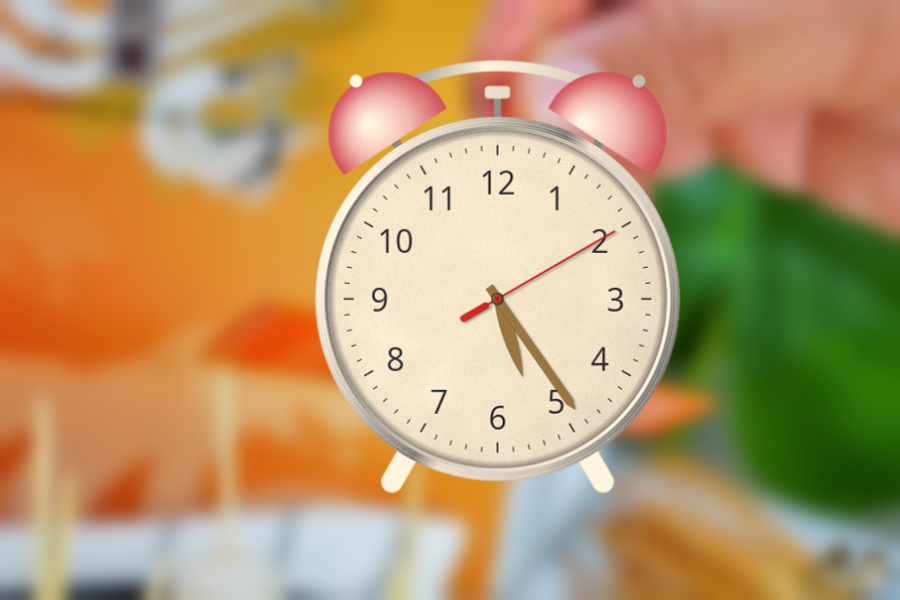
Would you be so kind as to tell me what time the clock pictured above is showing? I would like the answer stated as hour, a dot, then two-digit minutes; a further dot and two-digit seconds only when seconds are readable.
5.24.10
